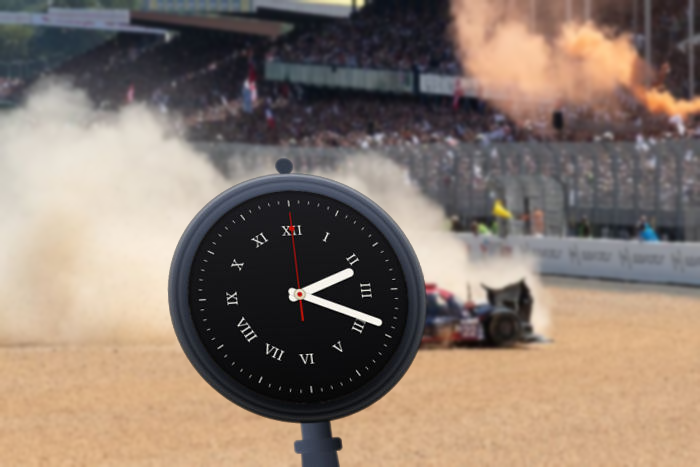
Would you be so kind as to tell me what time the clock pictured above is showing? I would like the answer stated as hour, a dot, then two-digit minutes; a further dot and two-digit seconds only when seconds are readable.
2.19.00
